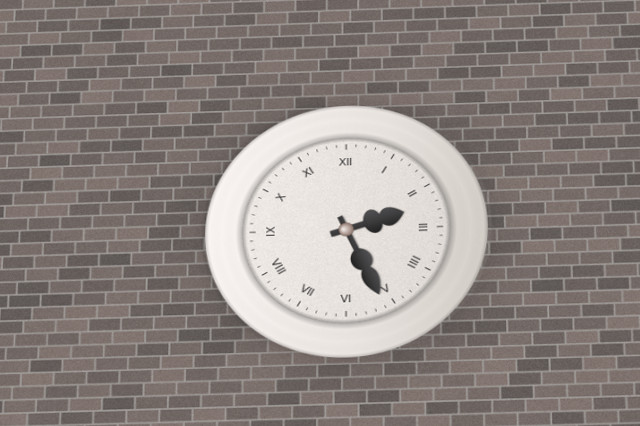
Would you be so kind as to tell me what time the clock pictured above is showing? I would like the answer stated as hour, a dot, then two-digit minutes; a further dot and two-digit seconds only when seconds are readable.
2.26
